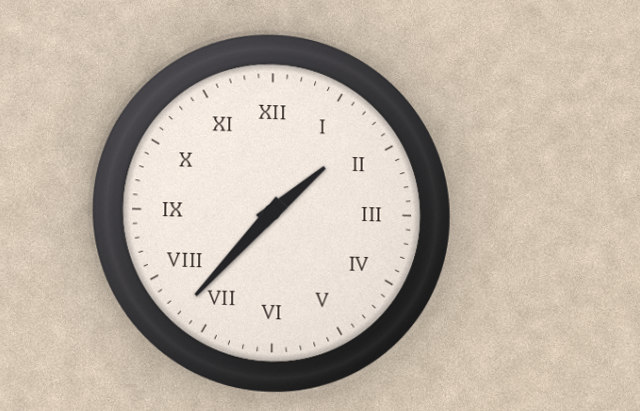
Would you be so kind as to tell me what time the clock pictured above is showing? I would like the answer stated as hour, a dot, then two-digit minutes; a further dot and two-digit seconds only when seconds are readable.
1.37
